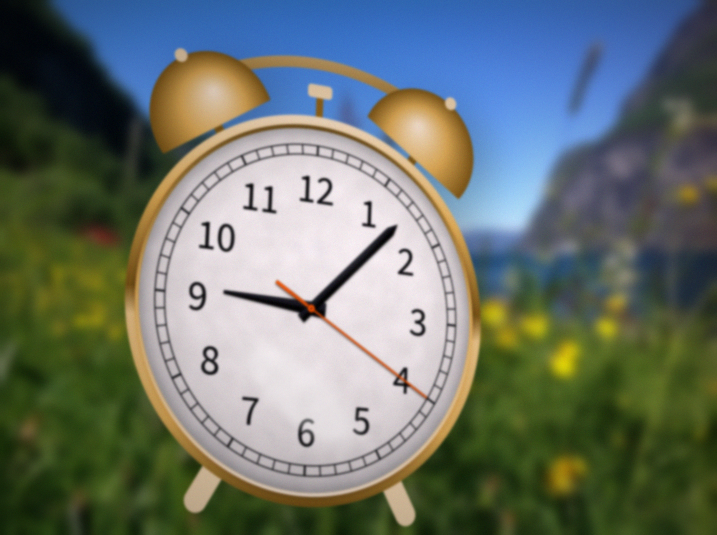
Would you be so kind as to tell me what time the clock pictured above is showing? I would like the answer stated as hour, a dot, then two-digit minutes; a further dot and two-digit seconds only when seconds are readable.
9.07.20
